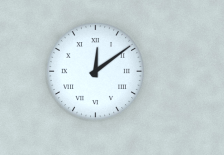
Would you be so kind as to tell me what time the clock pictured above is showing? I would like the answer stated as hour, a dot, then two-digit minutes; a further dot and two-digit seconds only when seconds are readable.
12.09
